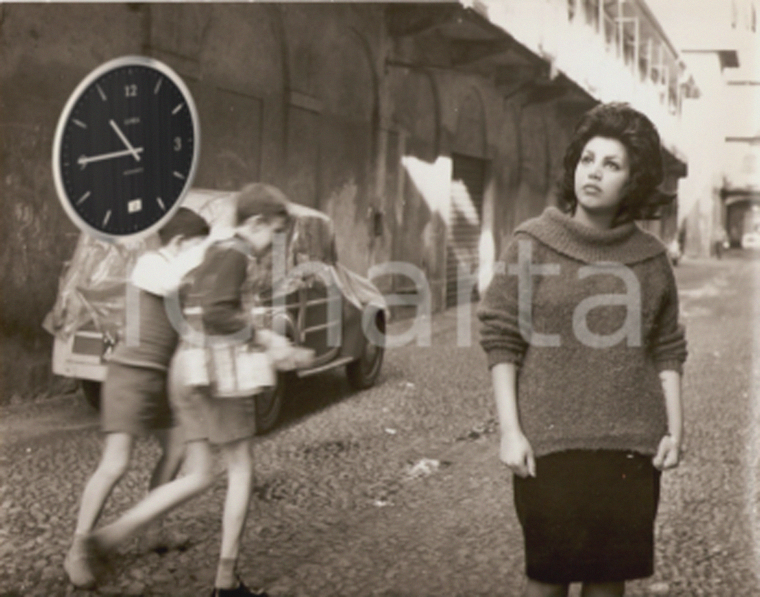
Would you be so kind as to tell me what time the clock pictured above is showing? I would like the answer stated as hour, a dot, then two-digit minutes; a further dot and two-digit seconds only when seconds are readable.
10.45
